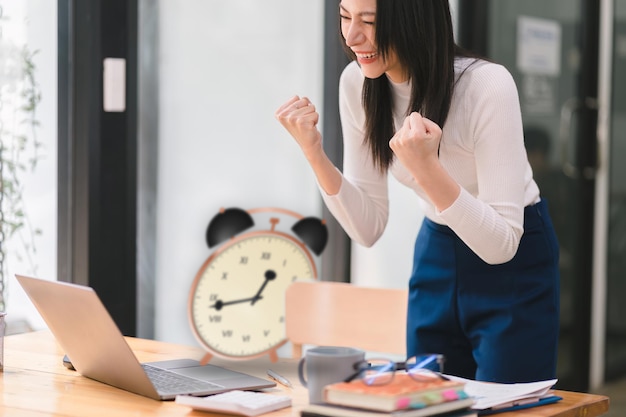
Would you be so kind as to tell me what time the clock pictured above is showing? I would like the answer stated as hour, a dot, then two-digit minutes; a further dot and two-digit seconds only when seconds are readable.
12.43
